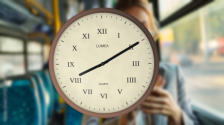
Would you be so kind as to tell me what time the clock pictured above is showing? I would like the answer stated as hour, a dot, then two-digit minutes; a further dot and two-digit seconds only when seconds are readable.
8.10
